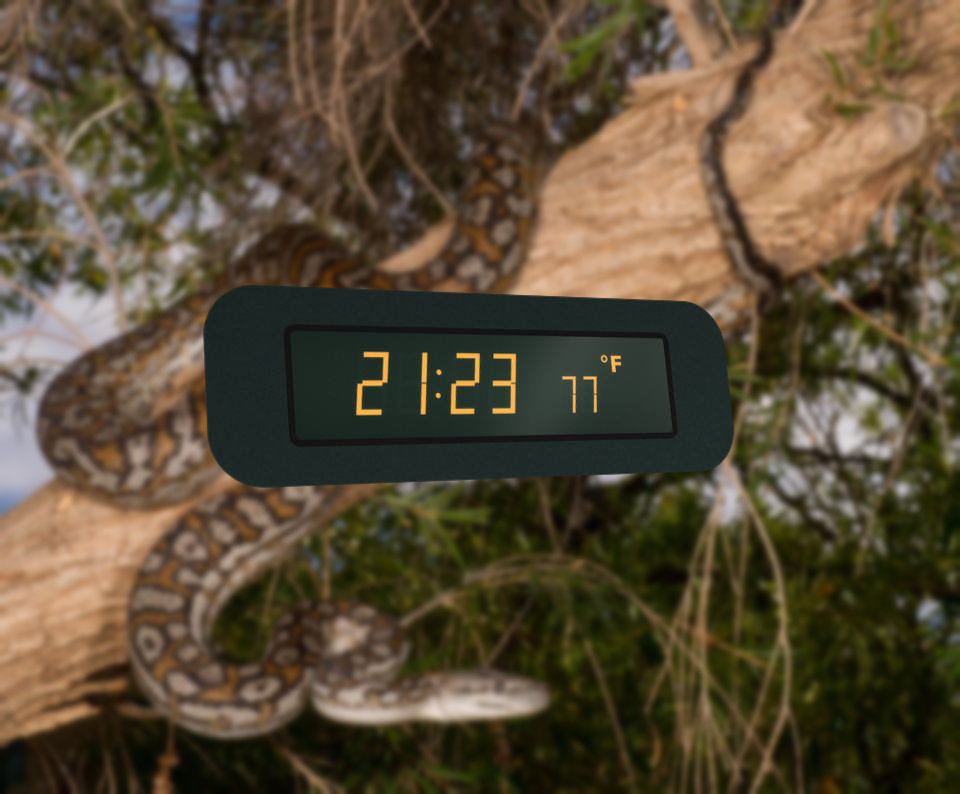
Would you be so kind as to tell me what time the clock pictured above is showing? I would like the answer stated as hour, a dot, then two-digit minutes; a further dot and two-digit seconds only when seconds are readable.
21.23
